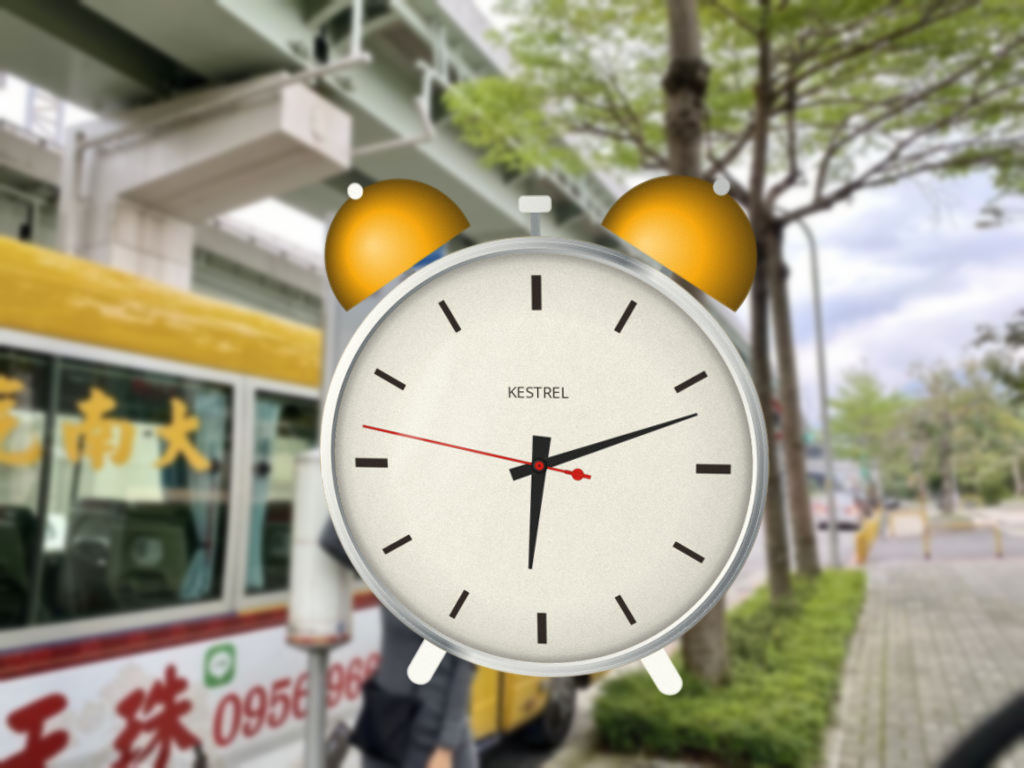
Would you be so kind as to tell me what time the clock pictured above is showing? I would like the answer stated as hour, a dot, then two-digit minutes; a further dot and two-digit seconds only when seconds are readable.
6.11.47
